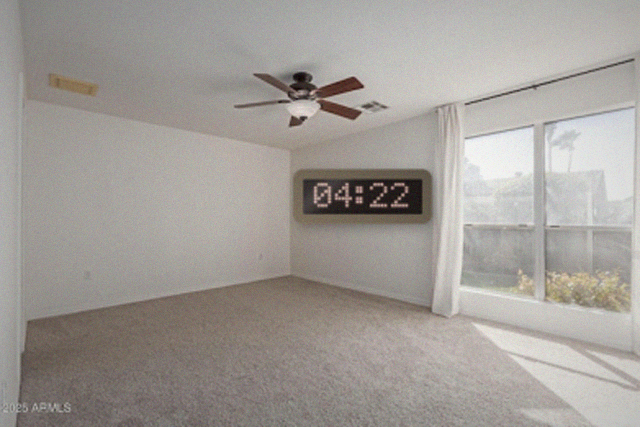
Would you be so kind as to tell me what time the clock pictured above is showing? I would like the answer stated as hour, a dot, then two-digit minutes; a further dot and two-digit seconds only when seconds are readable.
4.22
